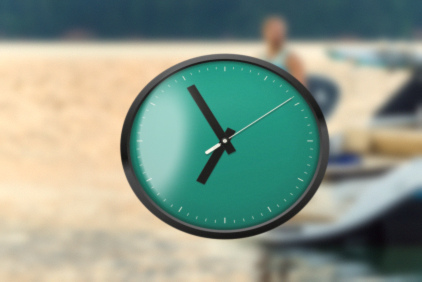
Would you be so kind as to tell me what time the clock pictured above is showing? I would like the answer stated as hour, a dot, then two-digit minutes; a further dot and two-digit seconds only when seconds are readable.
6.55.09
